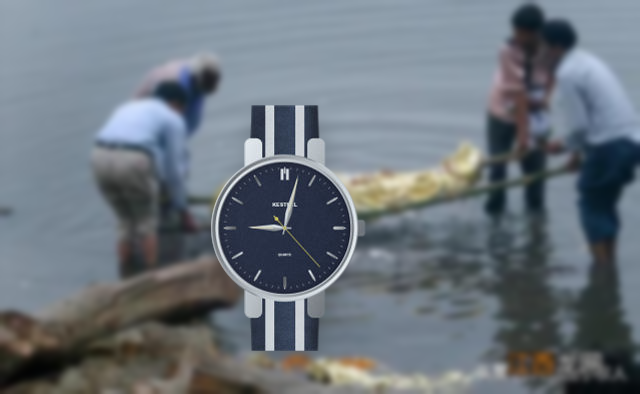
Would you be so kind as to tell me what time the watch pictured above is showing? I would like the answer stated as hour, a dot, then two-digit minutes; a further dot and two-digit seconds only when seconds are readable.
9.02.23
